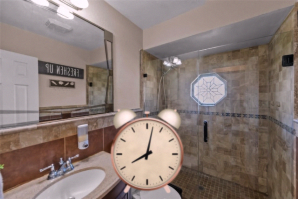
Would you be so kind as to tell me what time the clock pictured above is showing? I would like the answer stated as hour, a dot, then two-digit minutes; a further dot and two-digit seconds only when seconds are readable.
8.02
